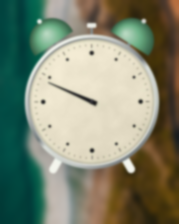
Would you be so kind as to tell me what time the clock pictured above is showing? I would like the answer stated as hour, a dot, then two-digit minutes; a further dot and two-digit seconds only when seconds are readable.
9.49
